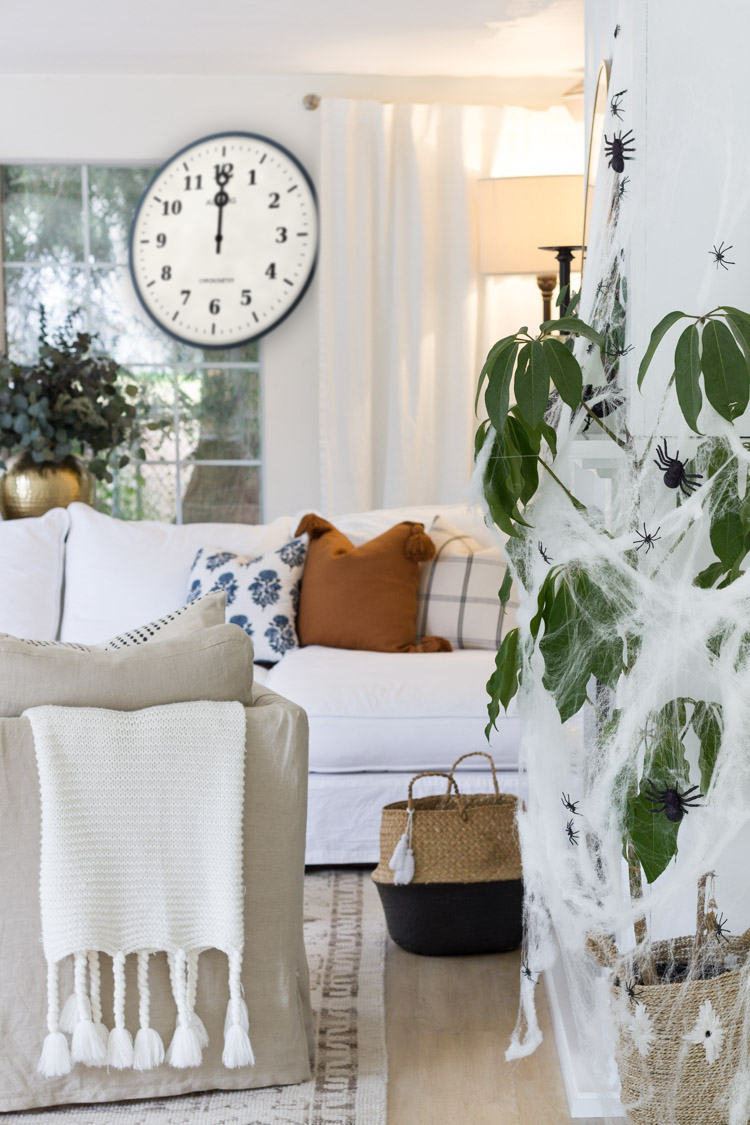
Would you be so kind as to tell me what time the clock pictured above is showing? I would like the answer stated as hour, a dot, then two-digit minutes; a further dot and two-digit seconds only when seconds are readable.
12.00
